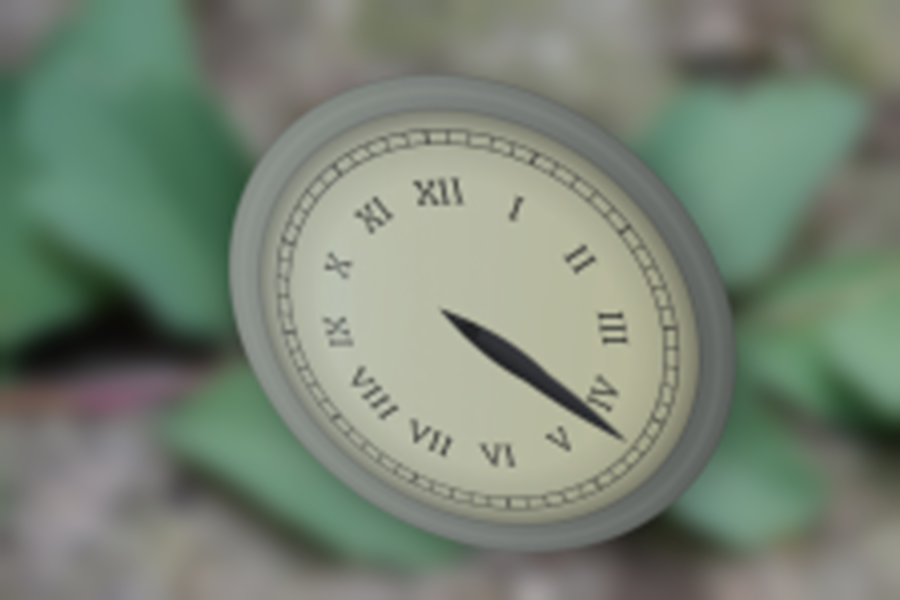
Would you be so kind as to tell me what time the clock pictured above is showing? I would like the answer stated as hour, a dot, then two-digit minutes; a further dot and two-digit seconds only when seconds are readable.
4.22
